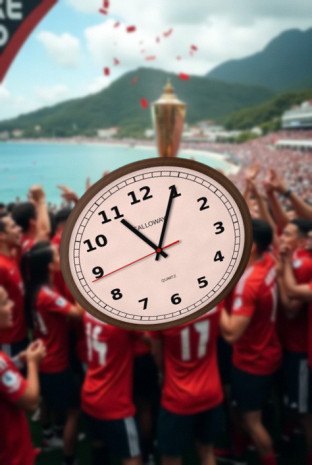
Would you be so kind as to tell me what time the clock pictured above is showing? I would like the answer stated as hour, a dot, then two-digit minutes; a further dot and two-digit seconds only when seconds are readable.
11.04.44
